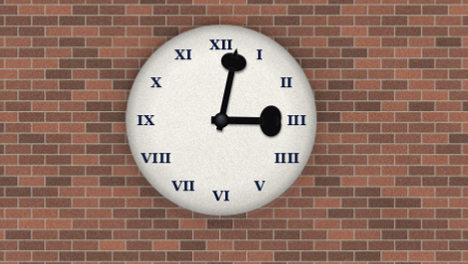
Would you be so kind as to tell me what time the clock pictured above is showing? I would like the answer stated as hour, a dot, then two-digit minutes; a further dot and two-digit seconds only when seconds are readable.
3.02
